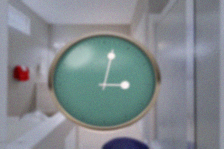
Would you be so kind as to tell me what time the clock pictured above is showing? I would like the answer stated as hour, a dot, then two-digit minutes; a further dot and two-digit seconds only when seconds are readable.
3.02
